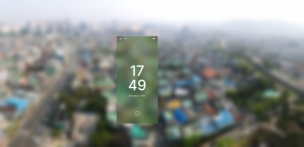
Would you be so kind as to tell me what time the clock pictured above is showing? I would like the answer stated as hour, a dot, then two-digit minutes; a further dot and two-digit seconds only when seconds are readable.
17.49
